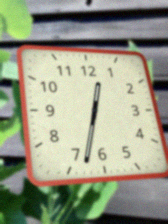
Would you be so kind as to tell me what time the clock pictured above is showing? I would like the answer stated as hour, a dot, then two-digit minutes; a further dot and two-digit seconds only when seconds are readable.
12.33
